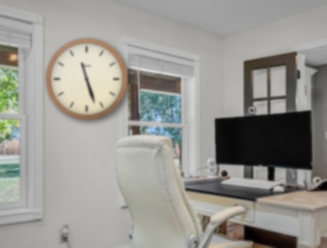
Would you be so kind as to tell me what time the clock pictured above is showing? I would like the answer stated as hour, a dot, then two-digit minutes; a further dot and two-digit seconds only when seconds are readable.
11.27
